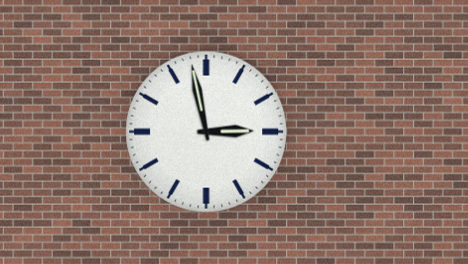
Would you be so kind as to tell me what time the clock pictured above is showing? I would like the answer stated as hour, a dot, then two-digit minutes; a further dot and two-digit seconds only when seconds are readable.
2.58
